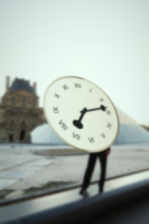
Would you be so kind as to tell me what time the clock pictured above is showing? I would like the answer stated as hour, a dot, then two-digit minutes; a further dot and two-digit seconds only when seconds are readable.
7.13
